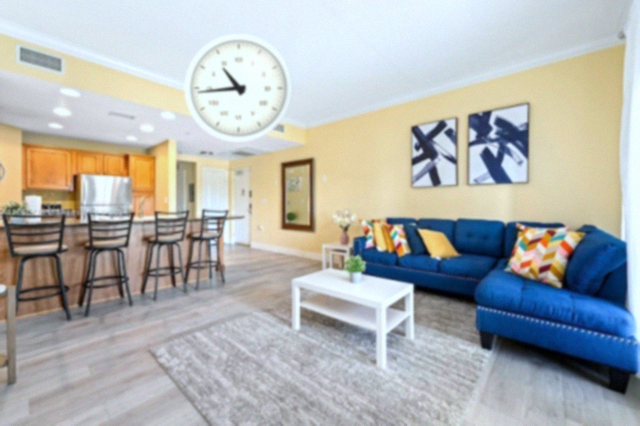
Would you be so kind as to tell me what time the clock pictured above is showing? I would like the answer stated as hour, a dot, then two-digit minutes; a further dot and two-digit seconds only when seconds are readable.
10.44
